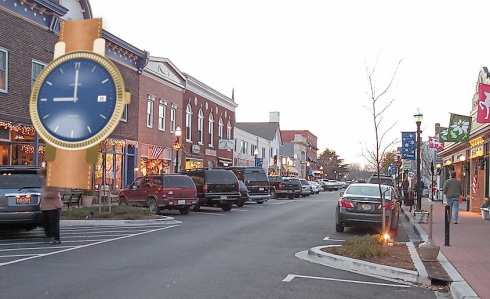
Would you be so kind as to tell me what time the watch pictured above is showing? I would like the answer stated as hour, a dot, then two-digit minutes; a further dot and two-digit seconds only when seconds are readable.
9.00
